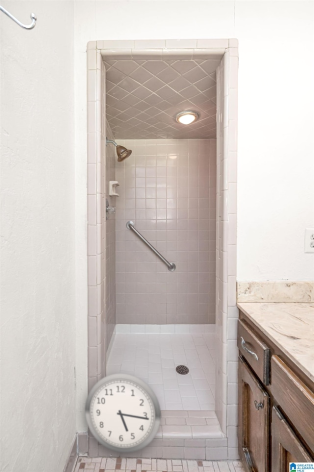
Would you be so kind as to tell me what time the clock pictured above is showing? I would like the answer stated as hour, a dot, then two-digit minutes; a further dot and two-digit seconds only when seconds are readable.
5.16
